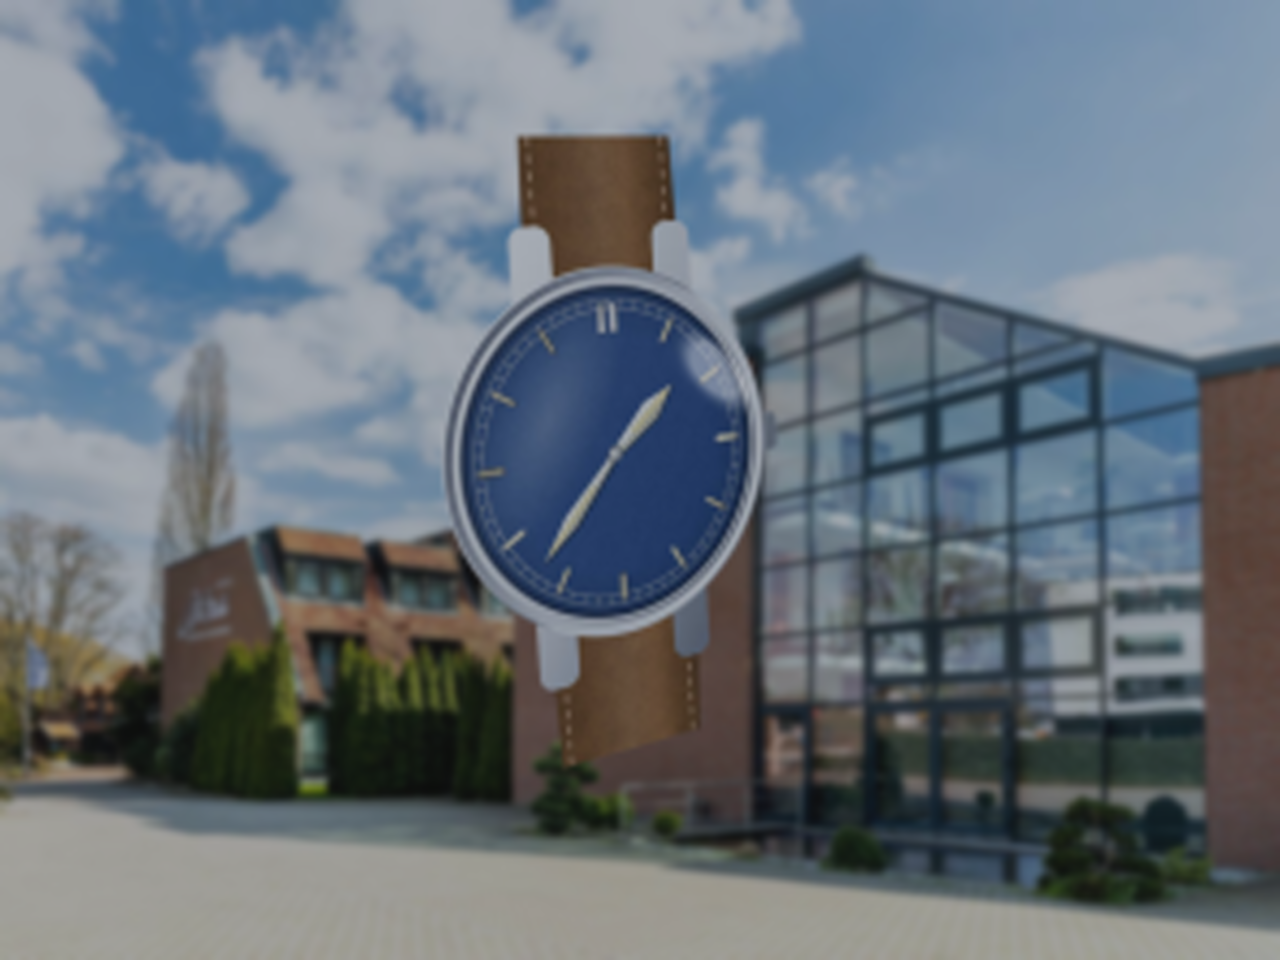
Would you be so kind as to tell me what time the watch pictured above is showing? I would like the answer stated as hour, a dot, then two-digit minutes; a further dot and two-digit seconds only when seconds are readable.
1.37
